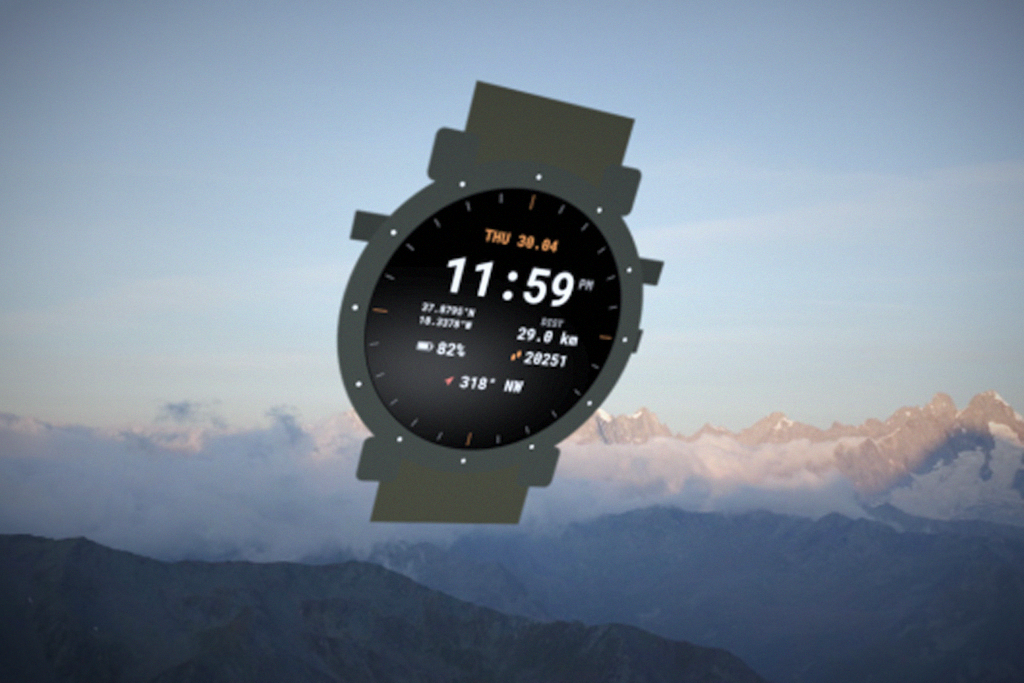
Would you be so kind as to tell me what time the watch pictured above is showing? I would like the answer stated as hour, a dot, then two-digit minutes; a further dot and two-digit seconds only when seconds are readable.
11.59
